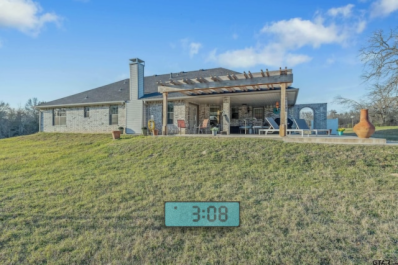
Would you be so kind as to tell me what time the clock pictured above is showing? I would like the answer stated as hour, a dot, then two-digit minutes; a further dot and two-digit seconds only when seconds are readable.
3.08
